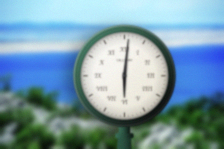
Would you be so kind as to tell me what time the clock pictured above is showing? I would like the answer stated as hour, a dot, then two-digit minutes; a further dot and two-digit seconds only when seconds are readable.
6.01
